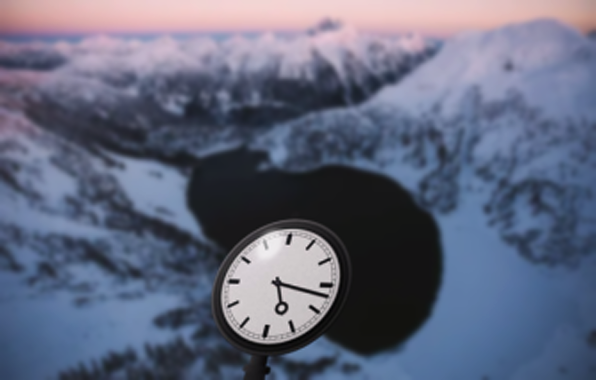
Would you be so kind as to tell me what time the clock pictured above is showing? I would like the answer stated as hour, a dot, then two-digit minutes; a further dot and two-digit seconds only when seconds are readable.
5.17
